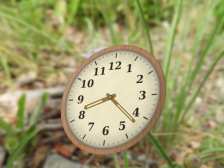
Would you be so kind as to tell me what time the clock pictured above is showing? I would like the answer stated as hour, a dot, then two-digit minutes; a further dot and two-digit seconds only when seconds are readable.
8.22
